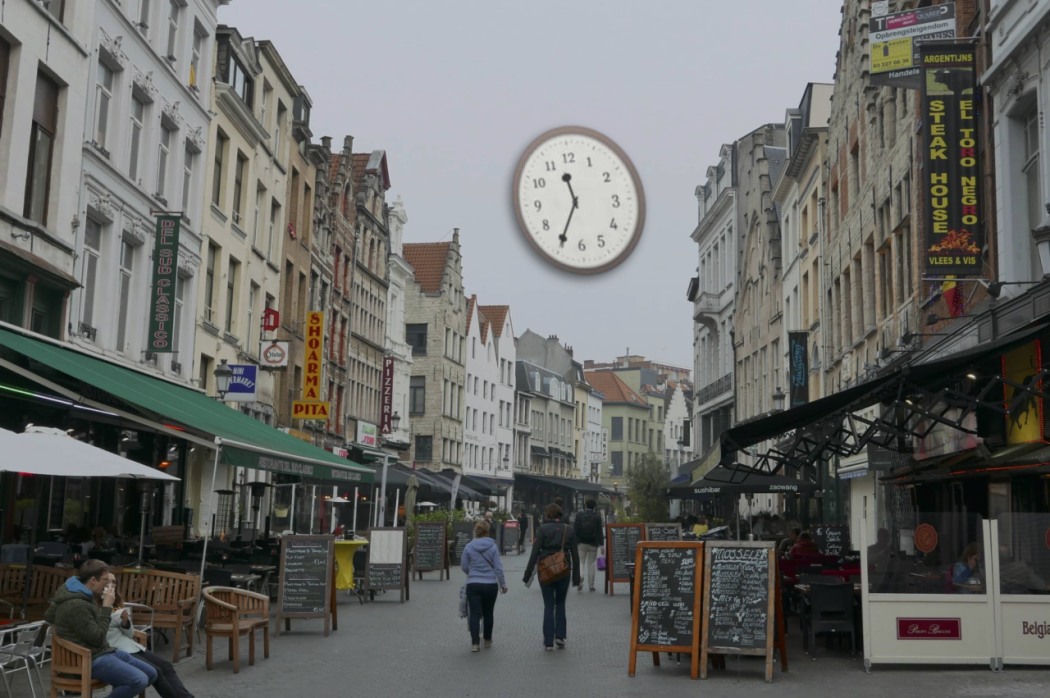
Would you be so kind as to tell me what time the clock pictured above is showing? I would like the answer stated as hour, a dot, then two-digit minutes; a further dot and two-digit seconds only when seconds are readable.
11.35
